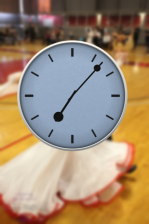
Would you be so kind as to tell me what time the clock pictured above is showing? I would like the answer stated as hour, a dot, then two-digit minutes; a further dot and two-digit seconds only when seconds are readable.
7.07
